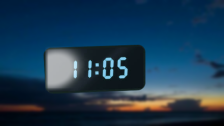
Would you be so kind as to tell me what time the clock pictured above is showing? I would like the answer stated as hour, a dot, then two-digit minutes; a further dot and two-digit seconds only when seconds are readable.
11.05
